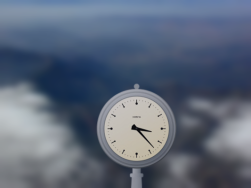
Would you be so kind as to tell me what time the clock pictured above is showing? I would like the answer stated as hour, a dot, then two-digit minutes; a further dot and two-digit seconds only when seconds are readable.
3.23
